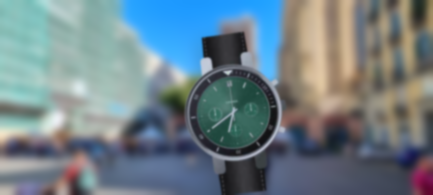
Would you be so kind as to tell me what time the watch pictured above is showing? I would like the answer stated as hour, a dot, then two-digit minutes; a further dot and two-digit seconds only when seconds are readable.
6.40
